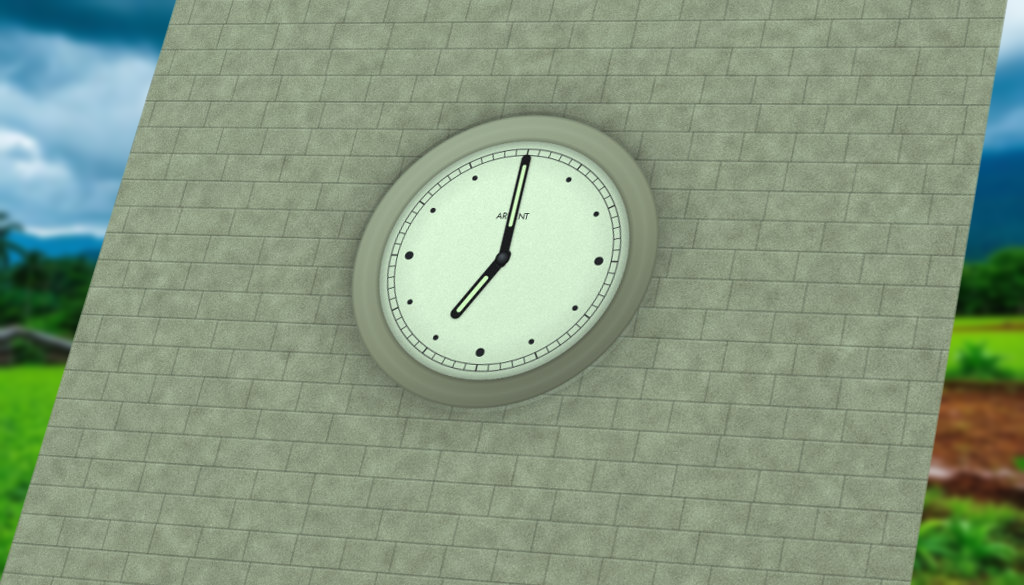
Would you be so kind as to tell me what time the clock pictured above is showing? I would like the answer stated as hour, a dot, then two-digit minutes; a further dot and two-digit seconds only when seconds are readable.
7.00
